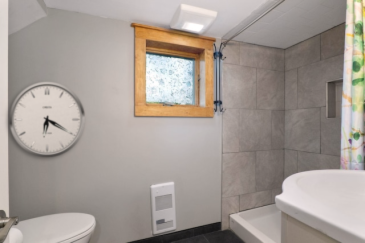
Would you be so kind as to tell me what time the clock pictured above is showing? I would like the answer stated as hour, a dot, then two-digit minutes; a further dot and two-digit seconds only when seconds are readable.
6.20
